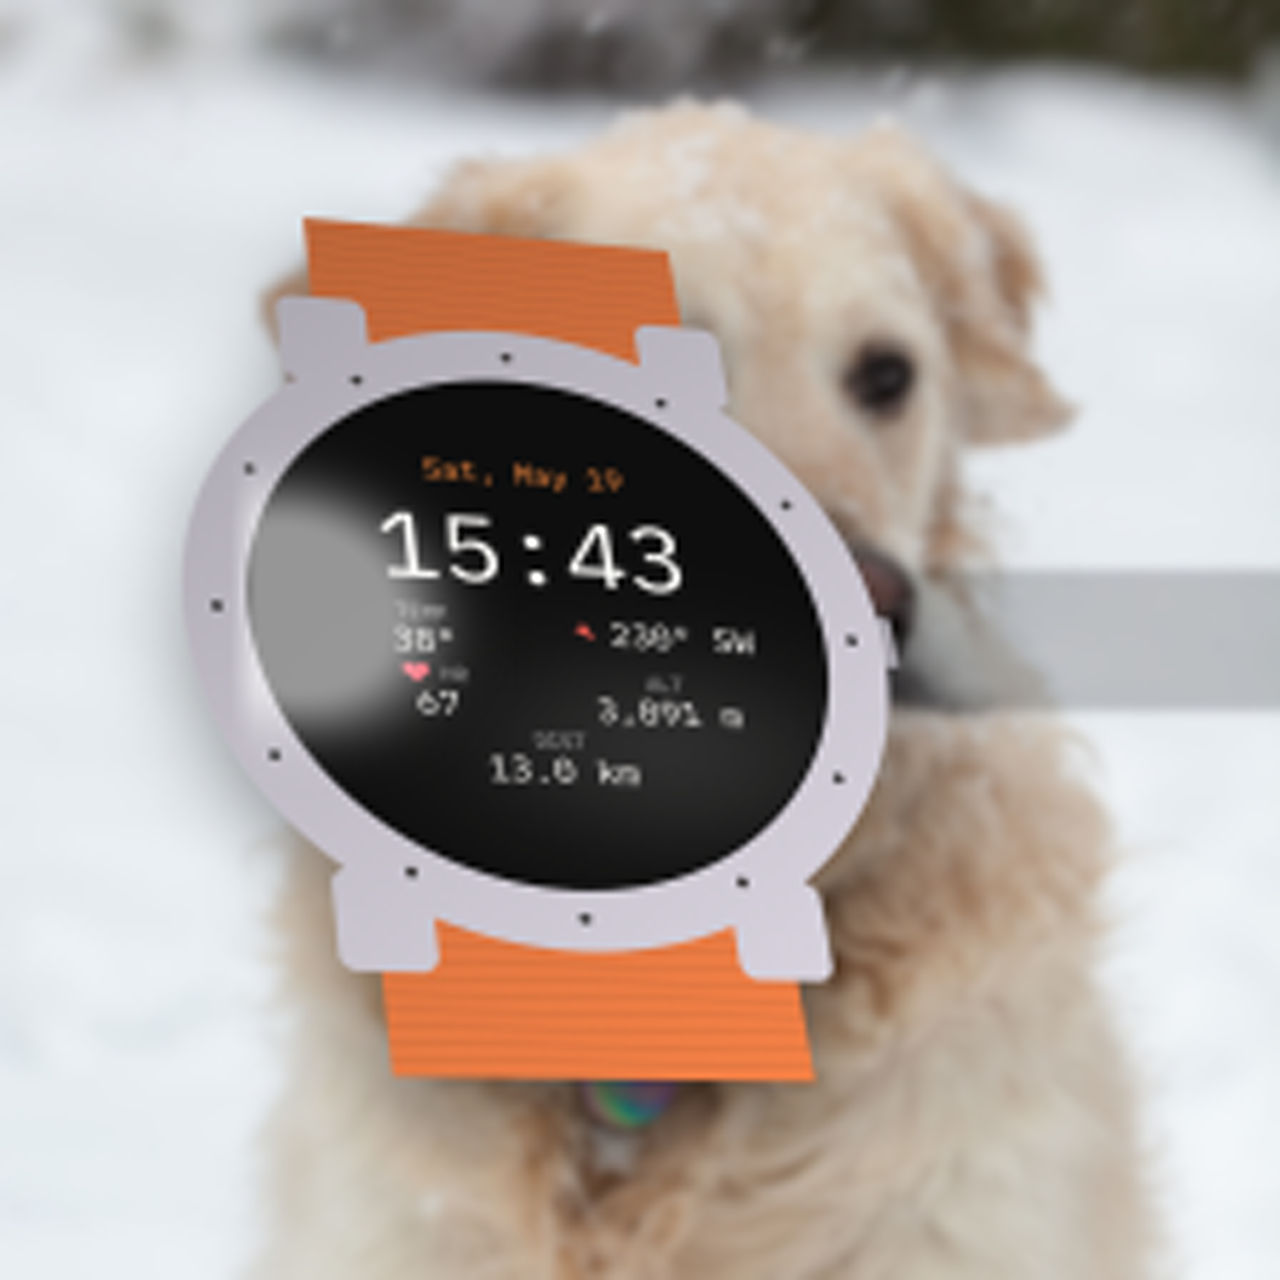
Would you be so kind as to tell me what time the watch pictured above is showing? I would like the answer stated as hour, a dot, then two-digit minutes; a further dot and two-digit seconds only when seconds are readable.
15.43
